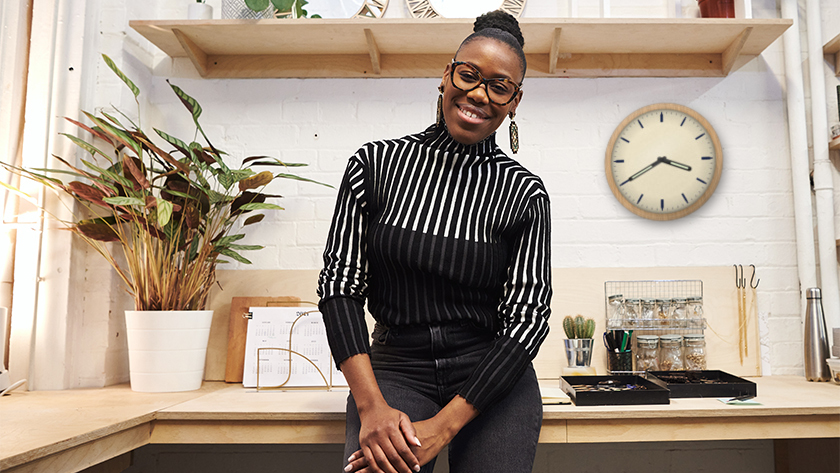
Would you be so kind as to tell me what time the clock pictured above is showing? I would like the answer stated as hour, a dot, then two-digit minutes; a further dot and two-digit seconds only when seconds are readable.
3.40
